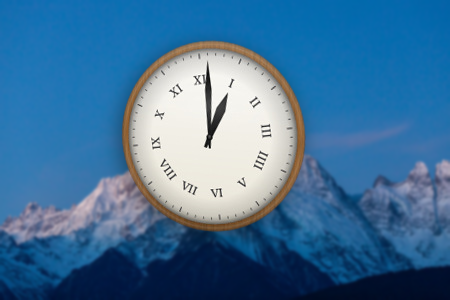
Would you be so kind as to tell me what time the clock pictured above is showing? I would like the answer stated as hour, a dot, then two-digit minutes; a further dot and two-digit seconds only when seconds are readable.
1.01
